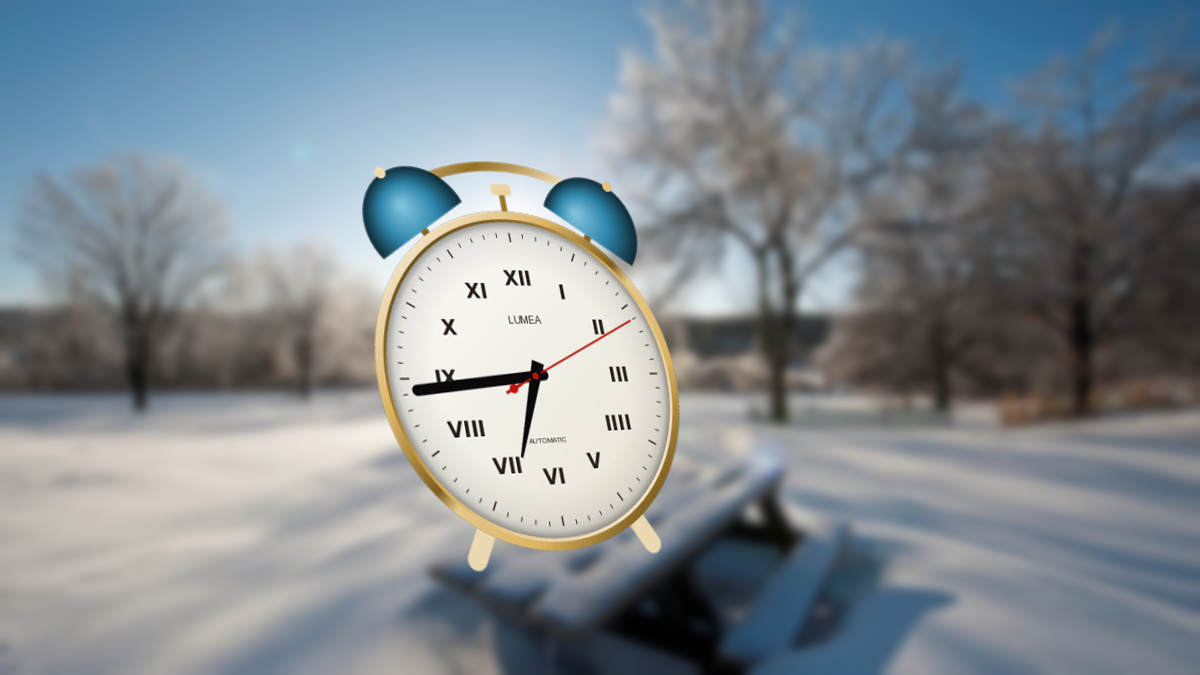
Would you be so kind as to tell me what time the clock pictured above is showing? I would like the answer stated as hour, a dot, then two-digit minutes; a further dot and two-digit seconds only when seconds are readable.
6.44.11
